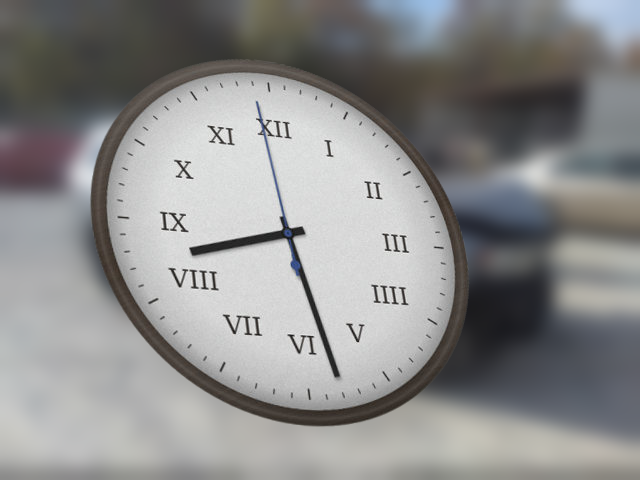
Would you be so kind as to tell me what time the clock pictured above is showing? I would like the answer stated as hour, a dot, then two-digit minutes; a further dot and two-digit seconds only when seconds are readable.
8.27.59
